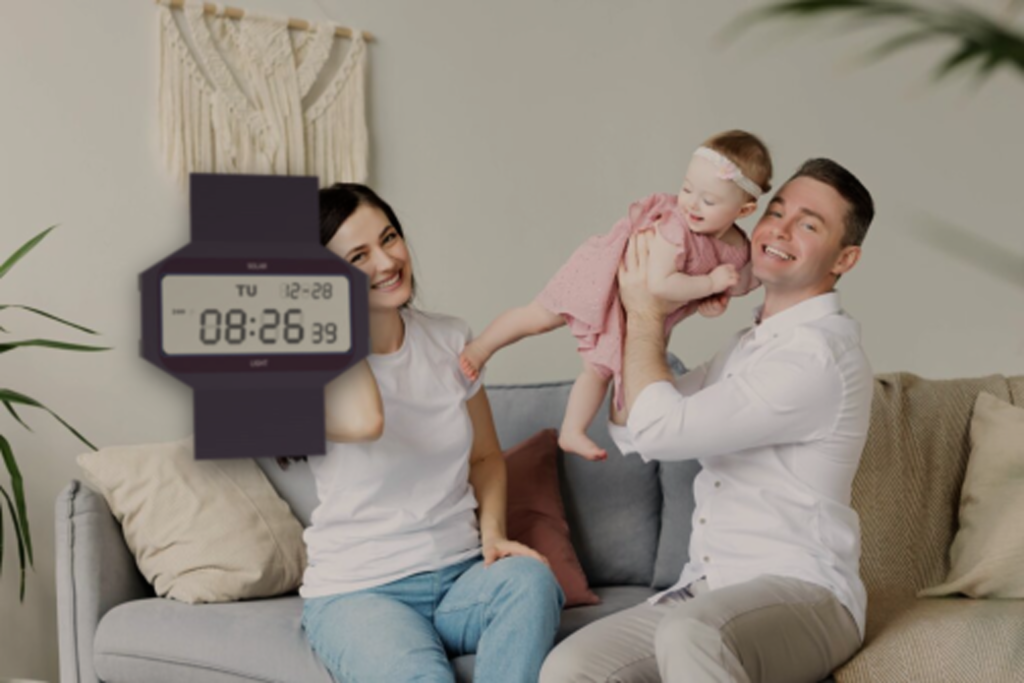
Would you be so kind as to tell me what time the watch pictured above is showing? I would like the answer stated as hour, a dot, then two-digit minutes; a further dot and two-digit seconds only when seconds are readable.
8.26.39
